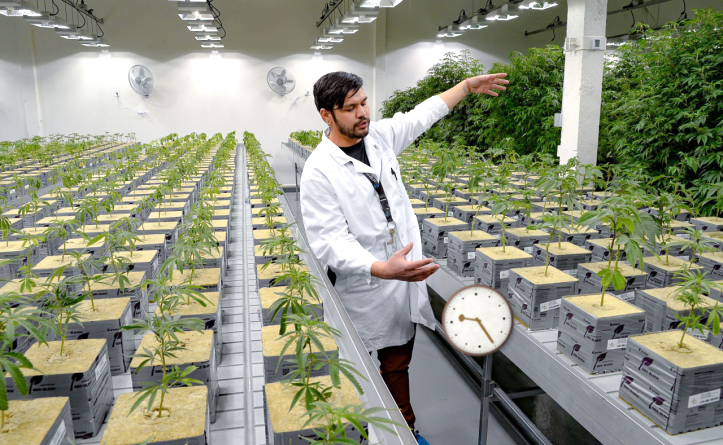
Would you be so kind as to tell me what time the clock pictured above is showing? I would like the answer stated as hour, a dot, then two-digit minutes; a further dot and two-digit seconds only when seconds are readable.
9.25
